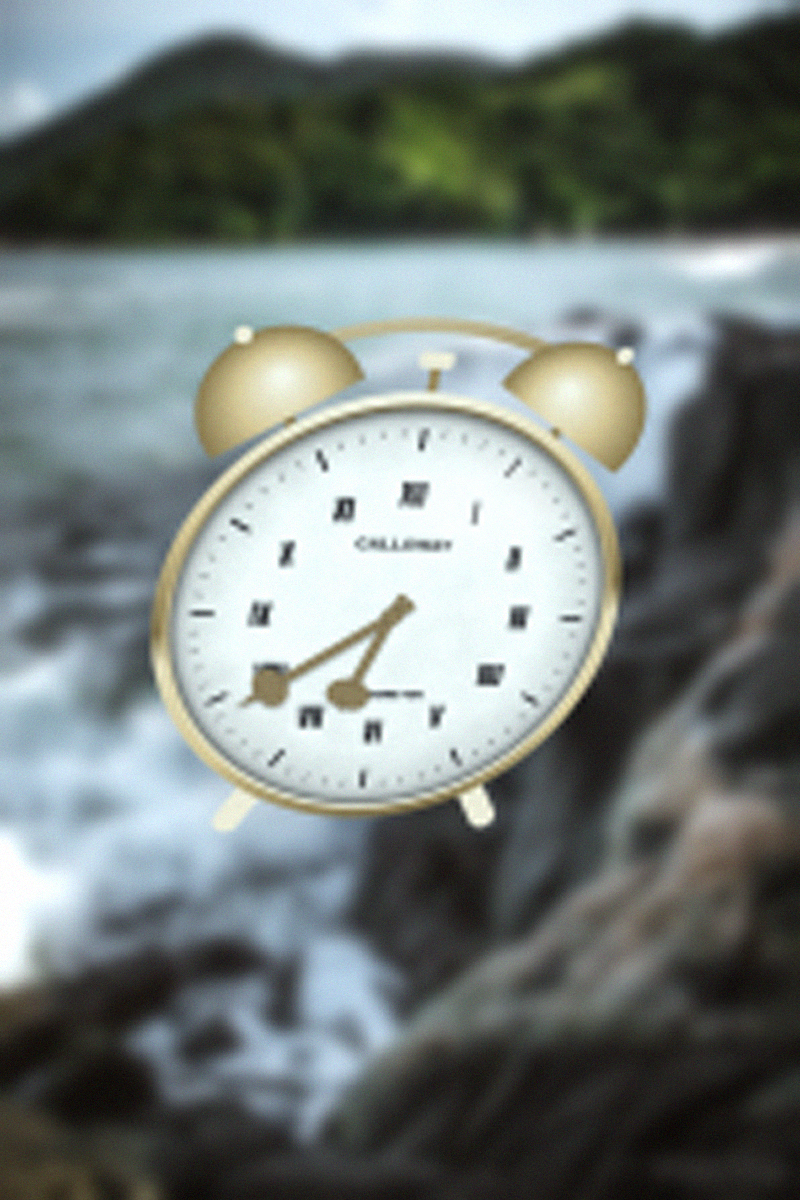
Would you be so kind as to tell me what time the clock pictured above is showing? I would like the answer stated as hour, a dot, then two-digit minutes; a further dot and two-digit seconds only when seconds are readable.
6.39
